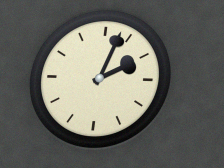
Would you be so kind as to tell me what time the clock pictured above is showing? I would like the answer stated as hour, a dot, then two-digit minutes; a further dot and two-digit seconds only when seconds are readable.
2.03
